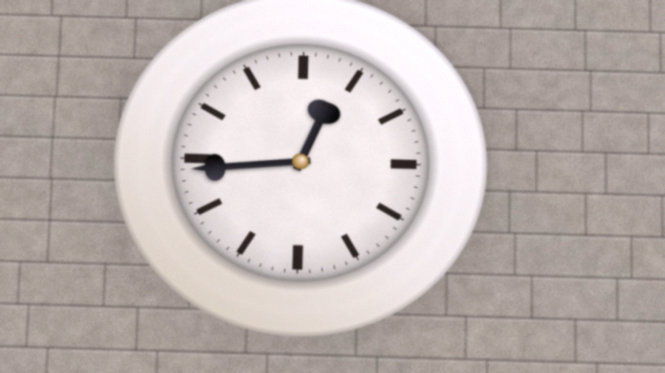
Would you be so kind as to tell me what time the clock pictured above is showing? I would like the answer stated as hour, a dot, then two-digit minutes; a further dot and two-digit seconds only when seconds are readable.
12.44
